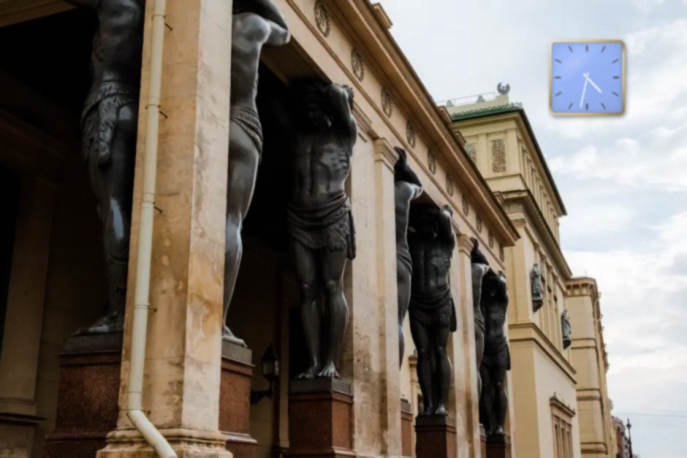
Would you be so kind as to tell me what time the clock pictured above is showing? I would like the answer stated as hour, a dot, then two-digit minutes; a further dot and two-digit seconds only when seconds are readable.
4.32
